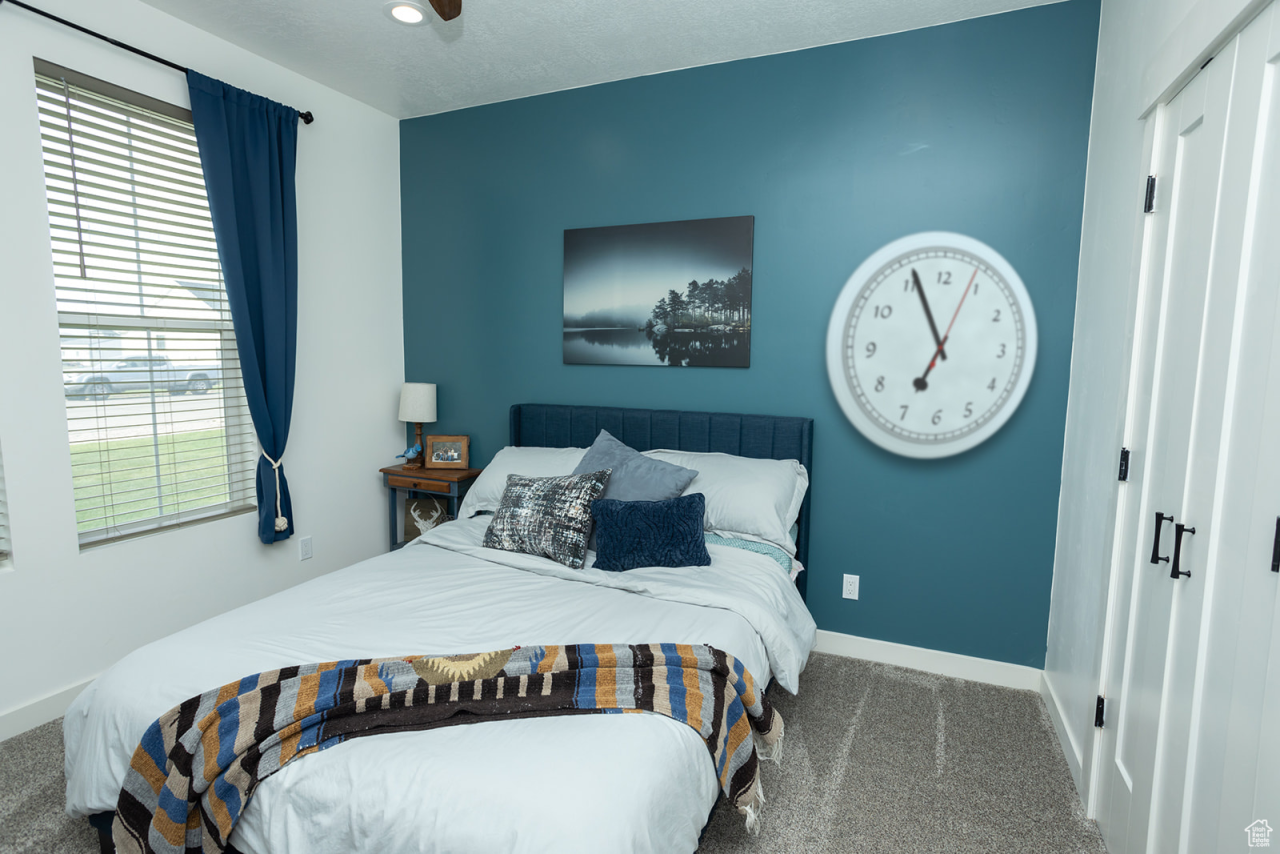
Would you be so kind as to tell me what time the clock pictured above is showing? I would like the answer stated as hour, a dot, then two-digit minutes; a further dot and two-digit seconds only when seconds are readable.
6.56.04
